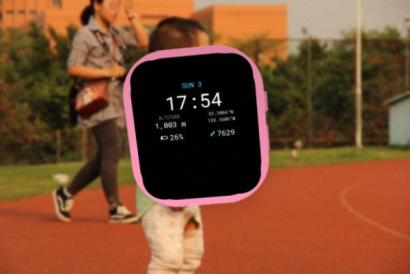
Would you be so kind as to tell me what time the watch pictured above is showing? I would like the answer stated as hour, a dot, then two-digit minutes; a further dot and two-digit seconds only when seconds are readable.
17.54
